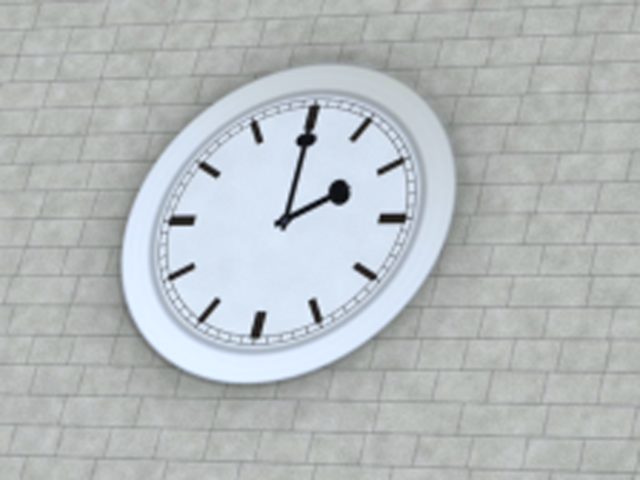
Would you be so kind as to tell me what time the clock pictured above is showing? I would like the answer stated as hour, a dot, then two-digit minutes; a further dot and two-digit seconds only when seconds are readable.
2.00
